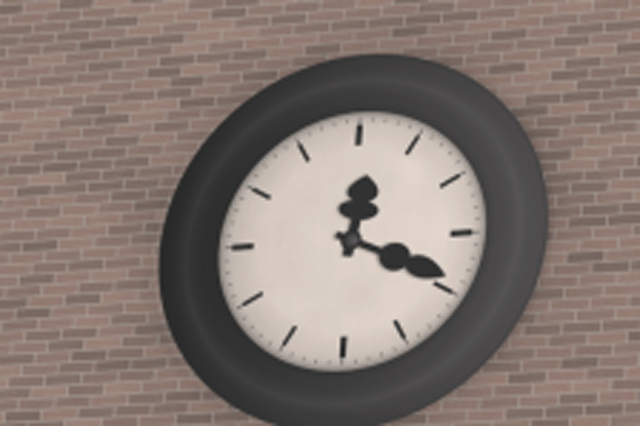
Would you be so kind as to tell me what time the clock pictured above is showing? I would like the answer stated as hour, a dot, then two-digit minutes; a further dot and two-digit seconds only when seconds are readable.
12.19
